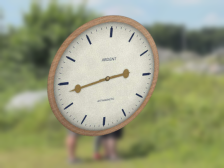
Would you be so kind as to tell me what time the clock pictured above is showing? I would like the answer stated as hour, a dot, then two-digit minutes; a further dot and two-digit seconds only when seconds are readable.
2.43
